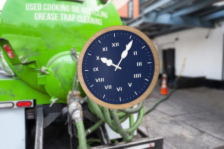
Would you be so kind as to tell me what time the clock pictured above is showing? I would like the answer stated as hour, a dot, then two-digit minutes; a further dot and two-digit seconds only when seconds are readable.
10.06
